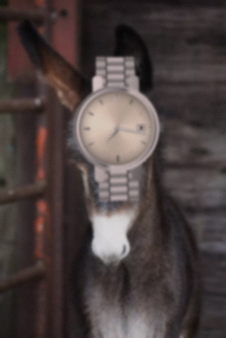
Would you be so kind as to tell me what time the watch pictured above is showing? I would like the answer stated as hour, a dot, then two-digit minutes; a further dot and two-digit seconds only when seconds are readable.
7.17
